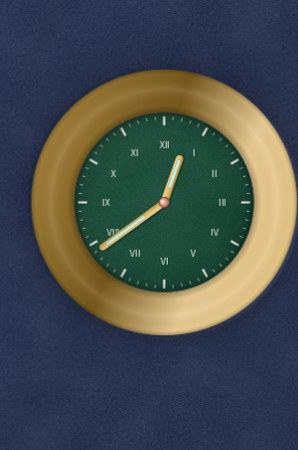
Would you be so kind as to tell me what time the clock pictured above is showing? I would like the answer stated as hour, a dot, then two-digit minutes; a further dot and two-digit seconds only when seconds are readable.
12.39
